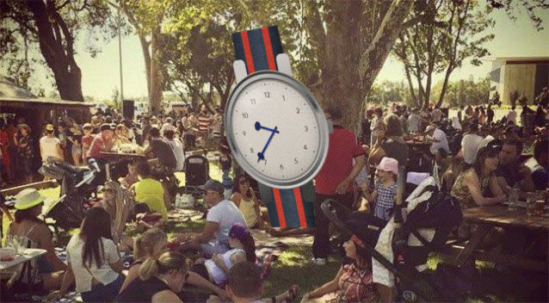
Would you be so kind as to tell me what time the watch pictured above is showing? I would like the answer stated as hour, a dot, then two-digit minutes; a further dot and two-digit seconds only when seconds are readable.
9.37
